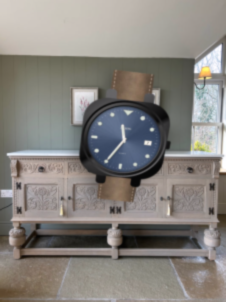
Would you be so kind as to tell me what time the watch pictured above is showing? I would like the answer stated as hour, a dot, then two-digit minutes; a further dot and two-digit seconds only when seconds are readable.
11.35
